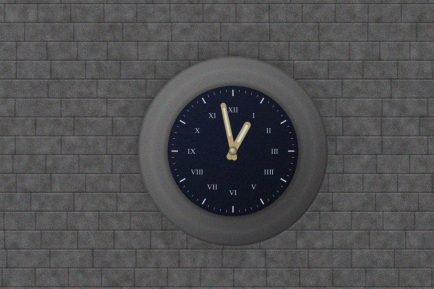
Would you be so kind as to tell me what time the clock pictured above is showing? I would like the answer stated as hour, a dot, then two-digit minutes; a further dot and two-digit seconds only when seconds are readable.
12.58
